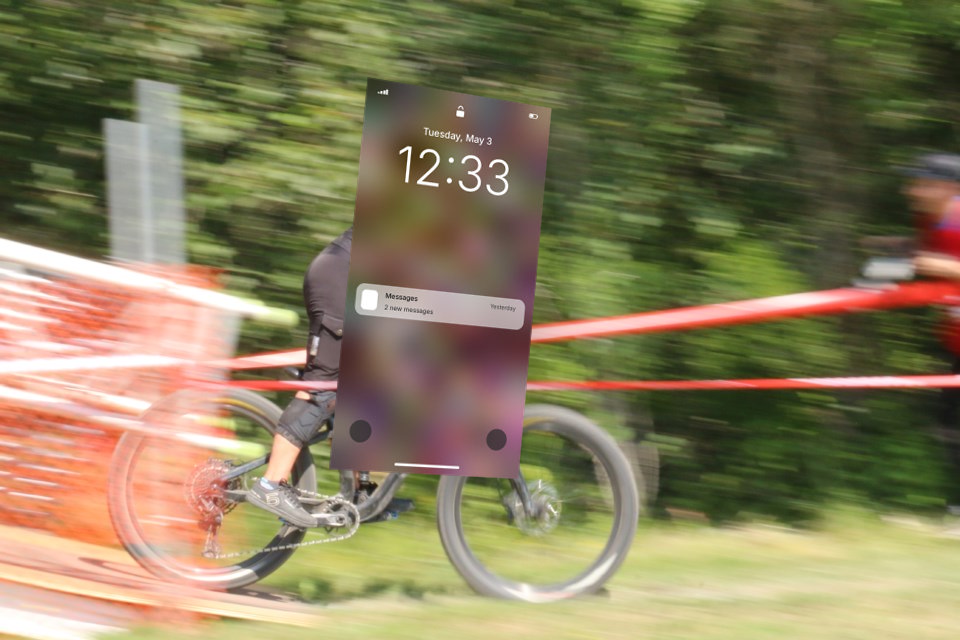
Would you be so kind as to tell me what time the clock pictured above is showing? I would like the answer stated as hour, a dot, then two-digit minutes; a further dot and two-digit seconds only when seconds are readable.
12.33
